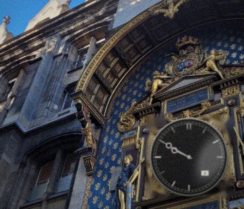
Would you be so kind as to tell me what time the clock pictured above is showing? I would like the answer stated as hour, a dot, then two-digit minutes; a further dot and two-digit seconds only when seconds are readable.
9.50
